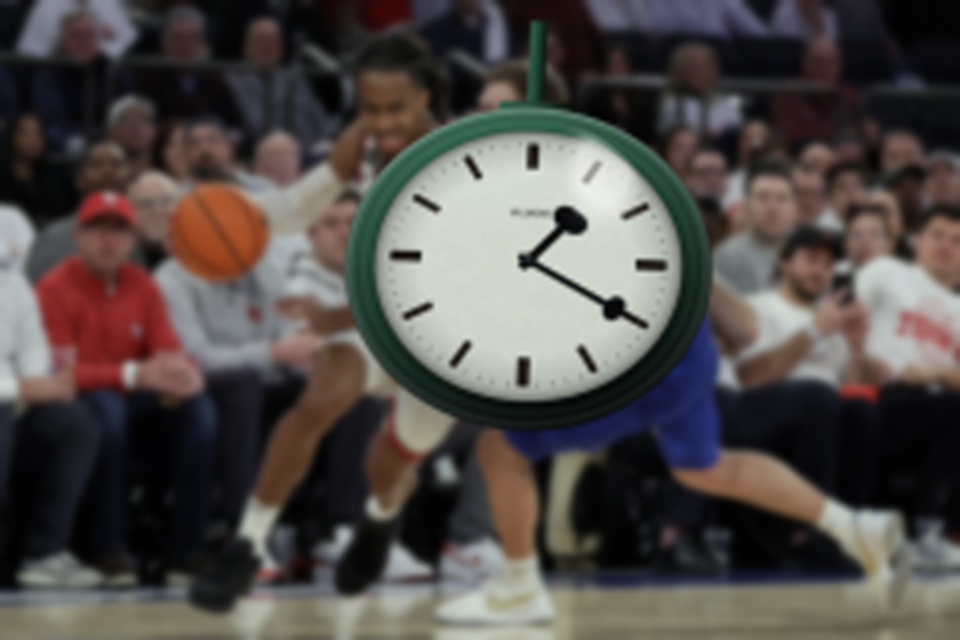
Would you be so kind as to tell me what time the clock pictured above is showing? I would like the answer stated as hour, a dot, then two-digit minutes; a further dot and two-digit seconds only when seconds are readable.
1.20
